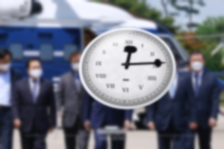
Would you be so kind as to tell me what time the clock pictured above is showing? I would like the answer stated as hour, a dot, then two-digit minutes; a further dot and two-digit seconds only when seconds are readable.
12.14
